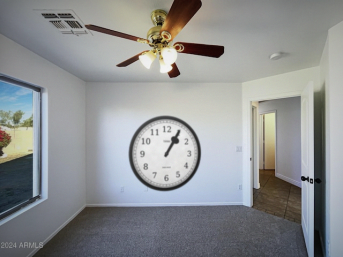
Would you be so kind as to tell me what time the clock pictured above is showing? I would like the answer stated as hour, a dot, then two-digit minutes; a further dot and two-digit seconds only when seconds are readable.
1.05
